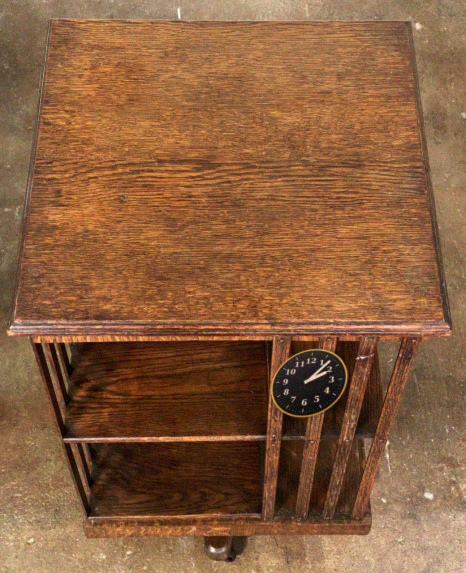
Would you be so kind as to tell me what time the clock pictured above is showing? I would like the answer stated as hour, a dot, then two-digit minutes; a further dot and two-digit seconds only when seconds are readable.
2.07
